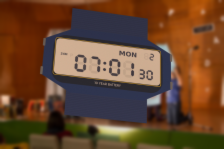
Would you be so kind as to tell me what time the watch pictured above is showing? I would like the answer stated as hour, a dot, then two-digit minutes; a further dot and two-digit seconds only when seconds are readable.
7.01.30
